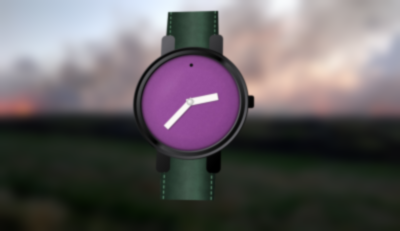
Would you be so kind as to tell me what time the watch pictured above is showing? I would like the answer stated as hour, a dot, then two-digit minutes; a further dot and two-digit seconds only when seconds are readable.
2.37
